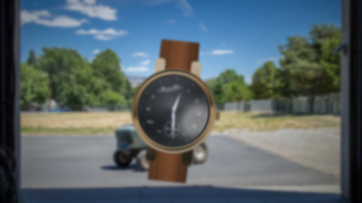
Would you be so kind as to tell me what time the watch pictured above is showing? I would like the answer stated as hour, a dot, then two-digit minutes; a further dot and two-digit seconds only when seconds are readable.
12.29
